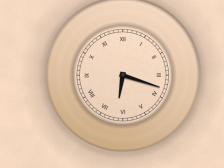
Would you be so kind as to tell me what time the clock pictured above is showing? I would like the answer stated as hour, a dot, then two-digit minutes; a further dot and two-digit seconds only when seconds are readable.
6.18
